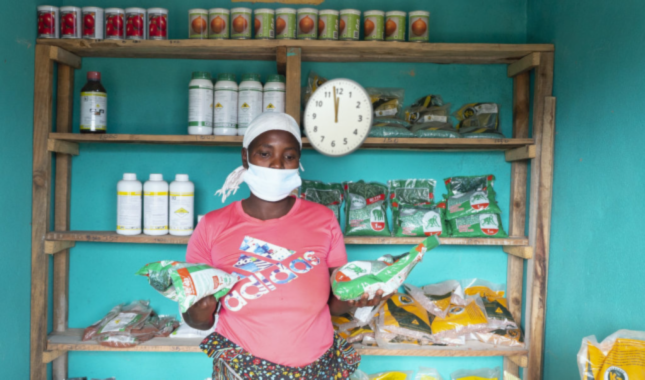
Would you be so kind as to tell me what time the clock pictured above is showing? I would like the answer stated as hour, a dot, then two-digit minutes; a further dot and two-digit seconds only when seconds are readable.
11.58
